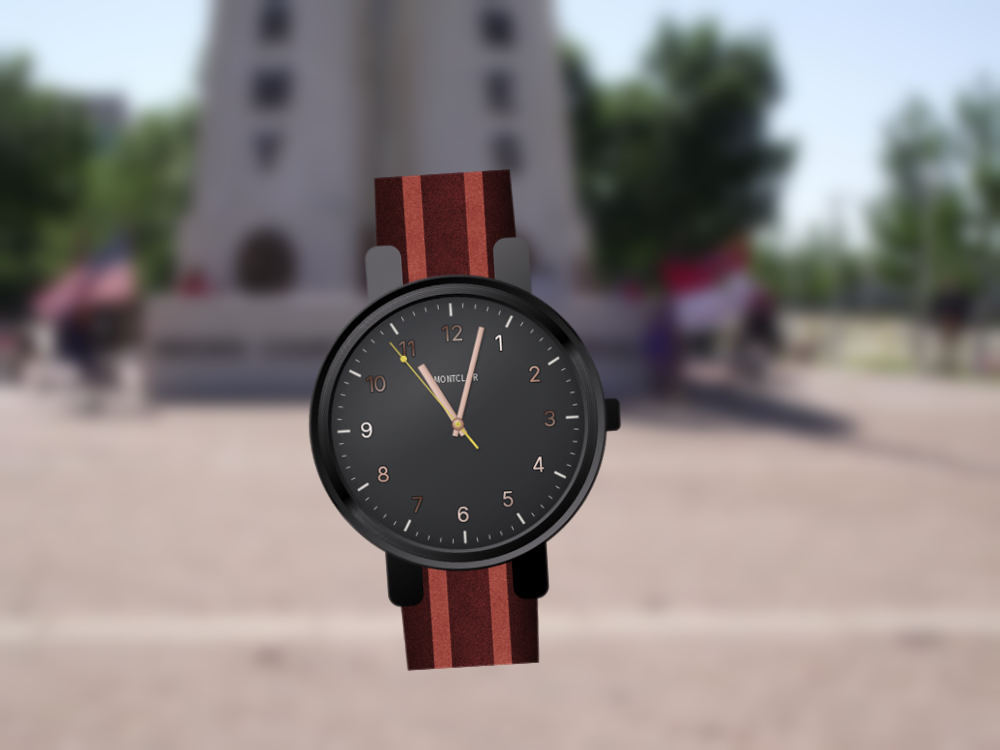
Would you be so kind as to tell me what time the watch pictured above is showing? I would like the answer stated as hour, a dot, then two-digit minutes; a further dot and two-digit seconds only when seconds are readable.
11.02.54
